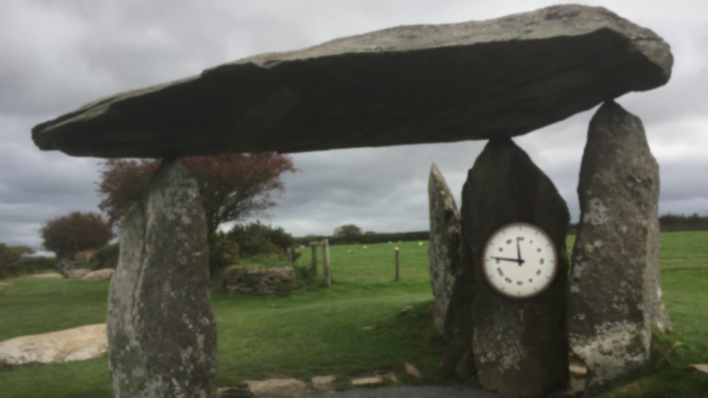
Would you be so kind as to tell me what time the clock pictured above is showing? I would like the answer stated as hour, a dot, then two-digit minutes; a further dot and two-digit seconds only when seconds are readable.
11.46
